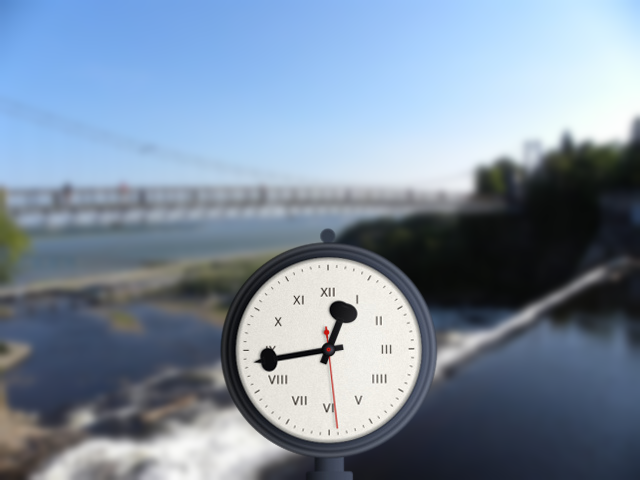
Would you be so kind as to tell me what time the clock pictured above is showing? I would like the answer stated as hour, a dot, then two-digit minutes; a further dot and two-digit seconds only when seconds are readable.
12.43.29
